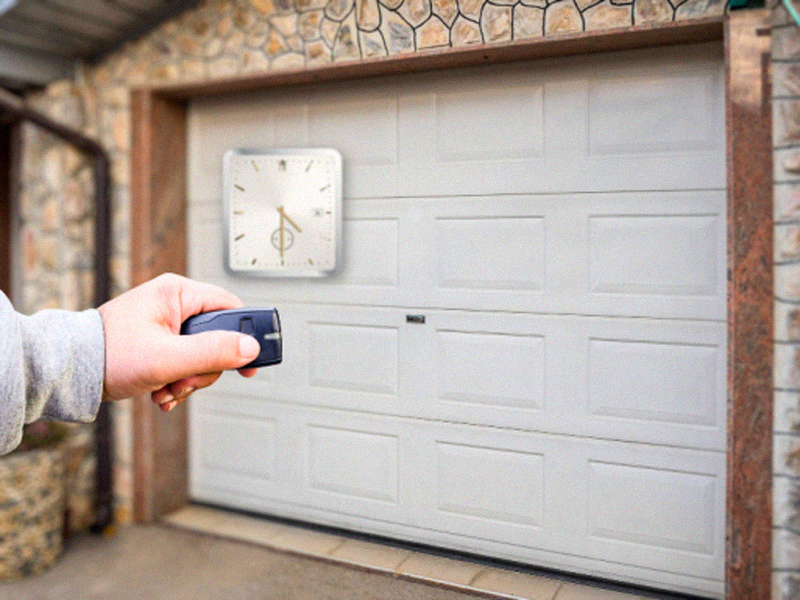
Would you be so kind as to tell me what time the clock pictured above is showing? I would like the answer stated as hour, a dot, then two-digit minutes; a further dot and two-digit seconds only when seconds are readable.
4.30
